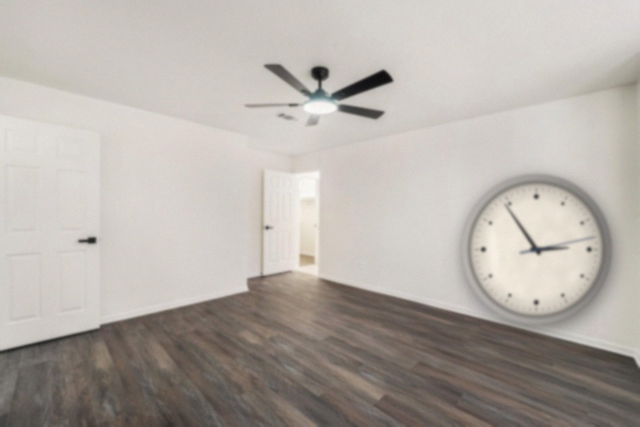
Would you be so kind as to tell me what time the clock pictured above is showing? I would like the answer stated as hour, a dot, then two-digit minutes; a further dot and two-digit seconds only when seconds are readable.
2.54.13
